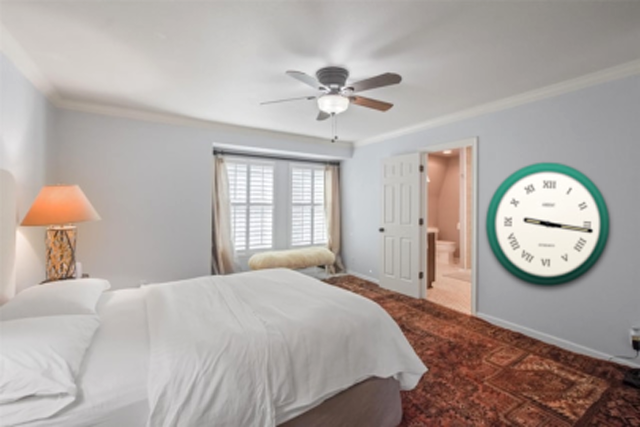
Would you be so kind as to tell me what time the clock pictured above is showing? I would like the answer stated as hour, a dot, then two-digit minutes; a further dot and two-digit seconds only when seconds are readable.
9.16
